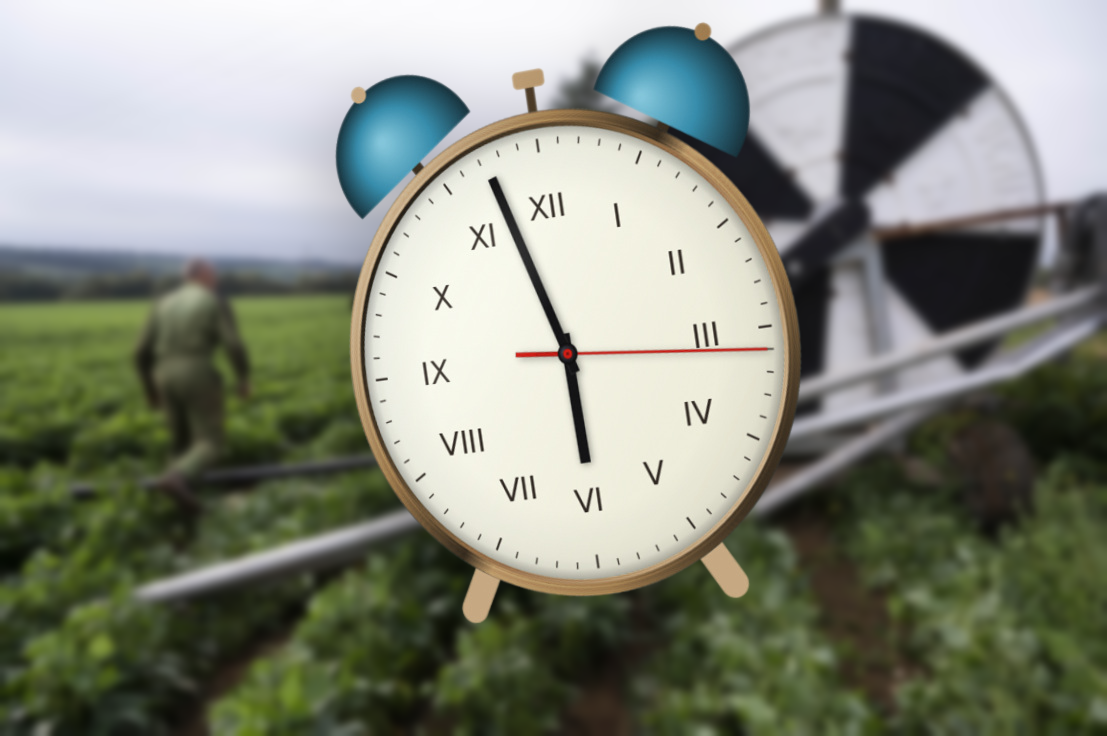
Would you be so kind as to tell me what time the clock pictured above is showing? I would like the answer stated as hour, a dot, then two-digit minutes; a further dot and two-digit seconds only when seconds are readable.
5.57.16
